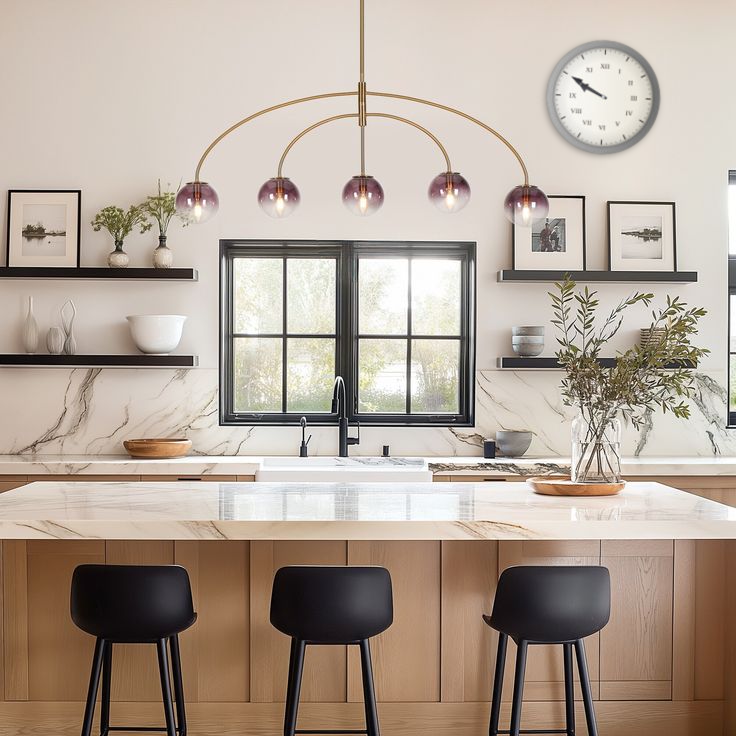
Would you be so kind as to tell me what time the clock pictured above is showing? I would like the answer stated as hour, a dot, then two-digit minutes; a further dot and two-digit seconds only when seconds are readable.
9.50
